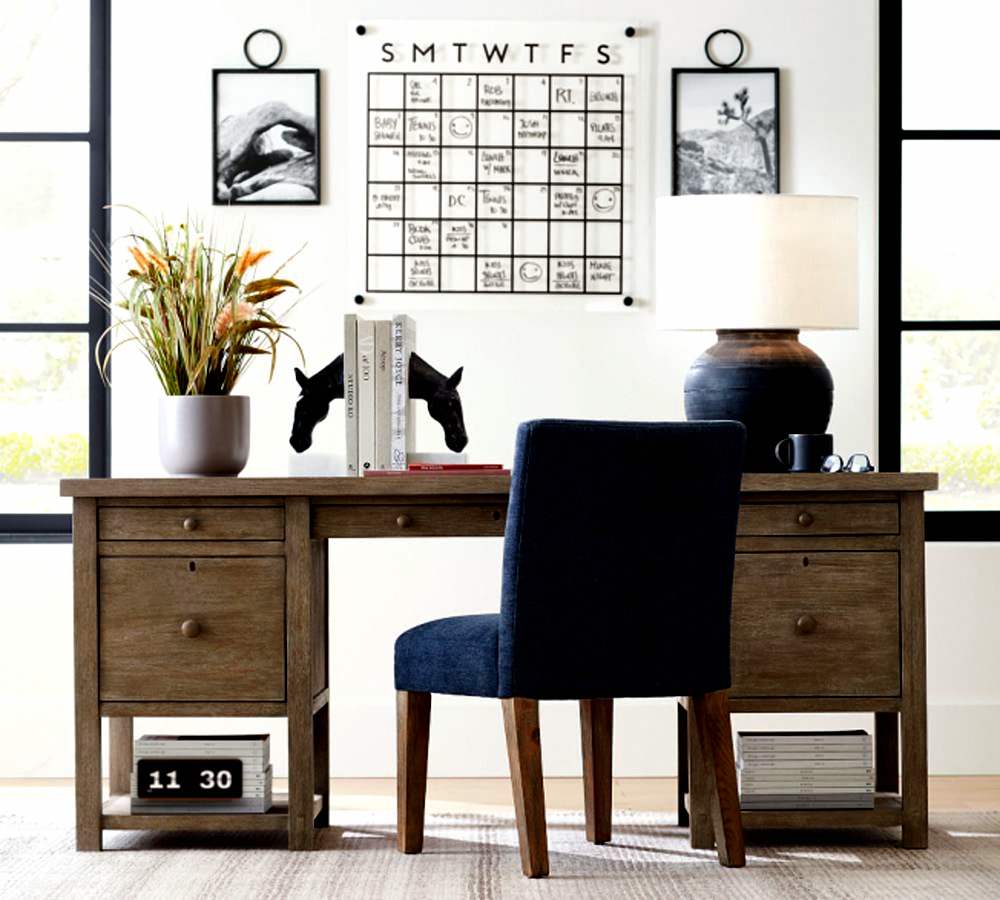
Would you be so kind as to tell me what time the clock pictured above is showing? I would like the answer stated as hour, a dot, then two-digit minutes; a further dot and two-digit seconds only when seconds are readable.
11.30
